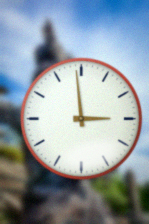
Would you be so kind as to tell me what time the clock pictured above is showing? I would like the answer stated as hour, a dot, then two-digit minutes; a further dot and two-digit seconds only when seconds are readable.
2.59
